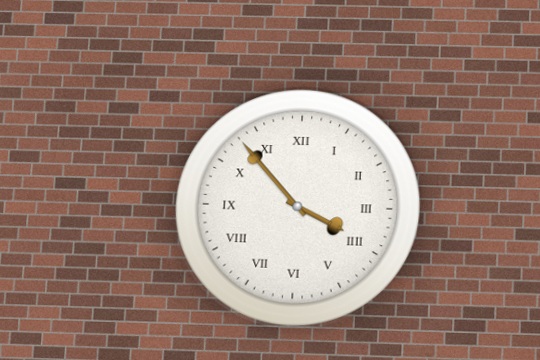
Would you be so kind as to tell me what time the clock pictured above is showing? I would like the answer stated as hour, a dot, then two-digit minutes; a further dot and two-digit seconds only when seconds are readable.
3.53
